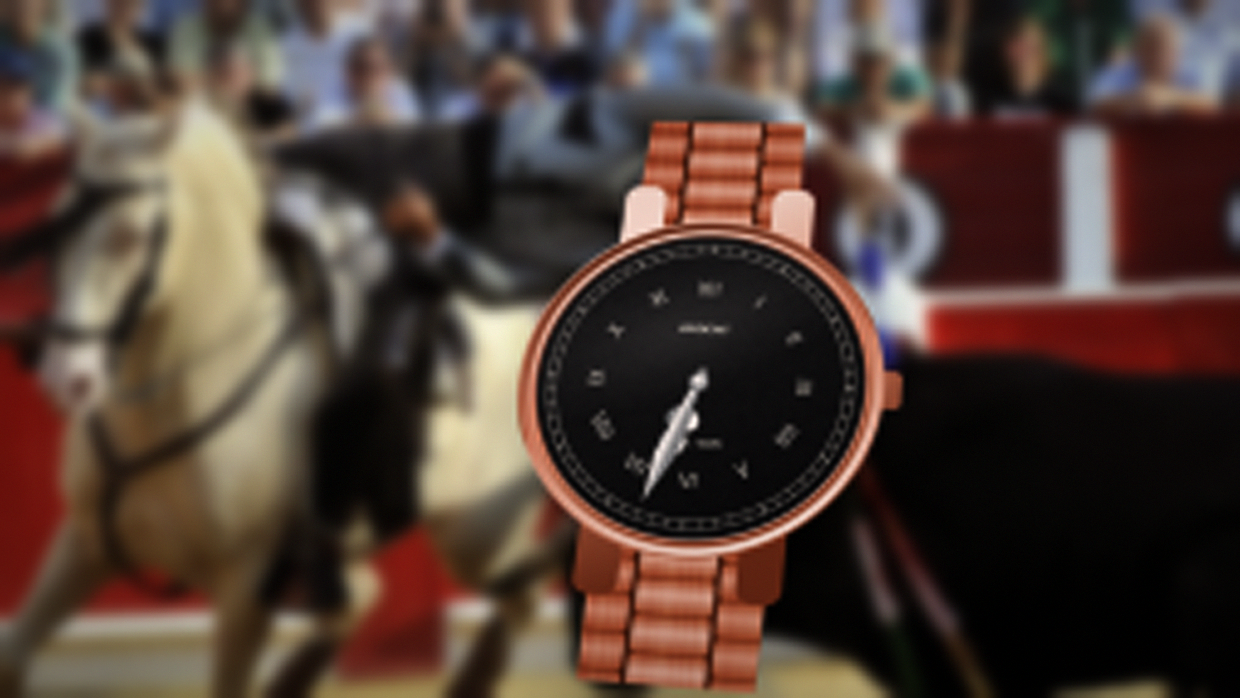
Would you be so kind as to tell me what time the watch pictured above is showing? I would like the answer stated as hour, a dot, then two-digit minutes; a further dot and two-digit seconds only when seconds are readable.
6.33
